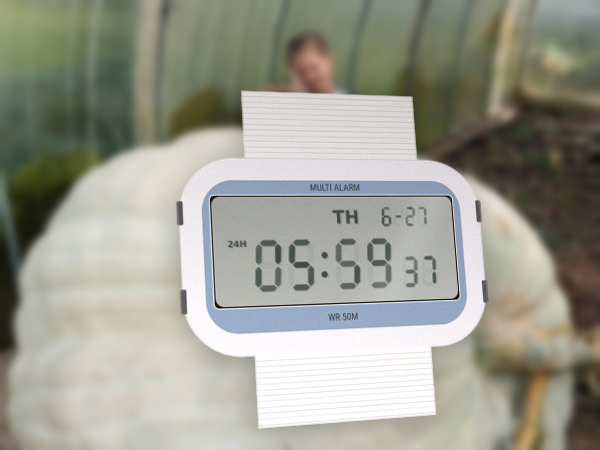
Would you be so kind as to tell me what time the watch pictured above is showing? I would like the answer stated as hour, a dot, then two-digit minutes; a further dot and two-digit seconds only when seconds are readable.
5.59.37
